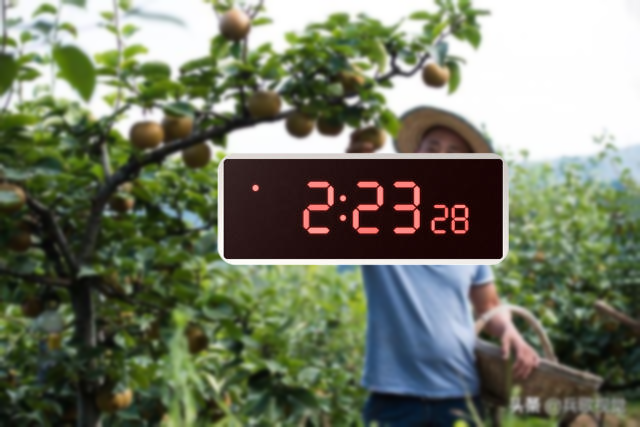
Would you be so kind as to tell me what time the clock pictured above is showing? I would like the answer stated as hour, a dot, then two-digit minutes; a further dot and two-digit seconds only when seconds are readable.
2.23.28
